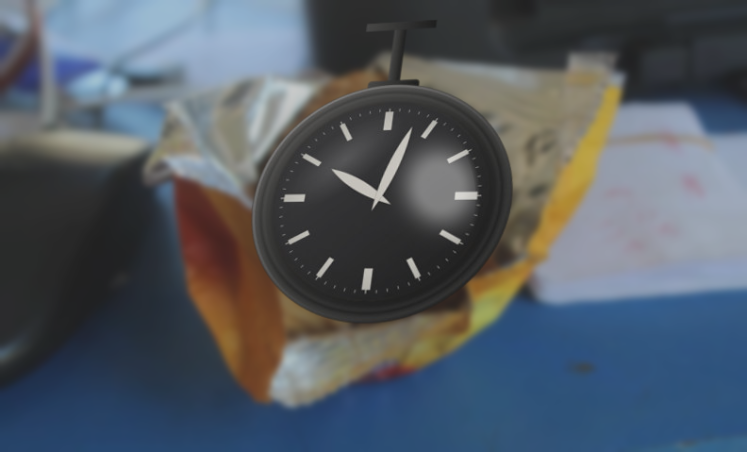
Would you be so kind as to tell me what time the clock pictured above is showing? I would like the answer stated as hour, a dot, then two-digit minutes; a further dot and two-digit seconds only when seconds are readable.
10.03
